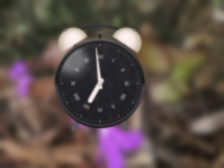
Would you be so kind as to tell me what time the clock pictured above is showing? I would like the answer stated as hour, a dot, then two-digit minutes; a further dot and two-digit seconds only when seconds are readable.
6.59
